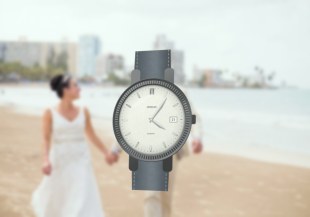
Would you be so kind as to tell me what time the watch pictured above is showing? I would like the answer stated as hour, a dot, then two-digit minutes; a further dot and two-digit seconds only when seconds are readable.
4.06
